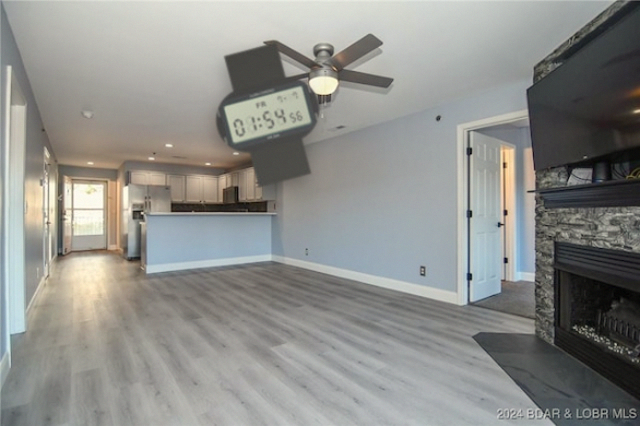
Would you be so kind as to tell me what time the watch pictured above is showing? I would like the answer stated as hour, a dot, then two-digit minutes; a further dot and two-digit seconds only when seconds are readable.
1.54.56
